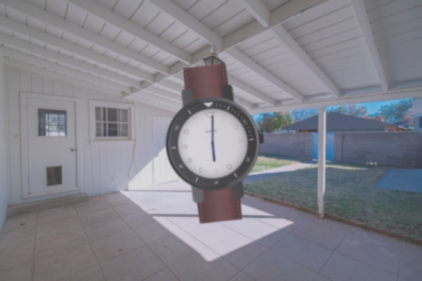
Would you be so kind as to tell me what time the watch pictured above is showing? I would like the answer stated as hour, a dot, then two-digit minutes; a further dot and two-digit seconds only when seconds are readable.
6.01
